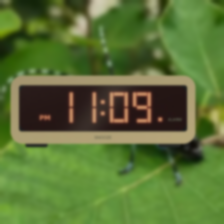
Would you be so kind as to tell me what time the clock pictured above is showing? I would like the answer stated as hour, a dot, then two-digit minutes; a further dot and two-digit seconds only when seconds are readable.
11.09
